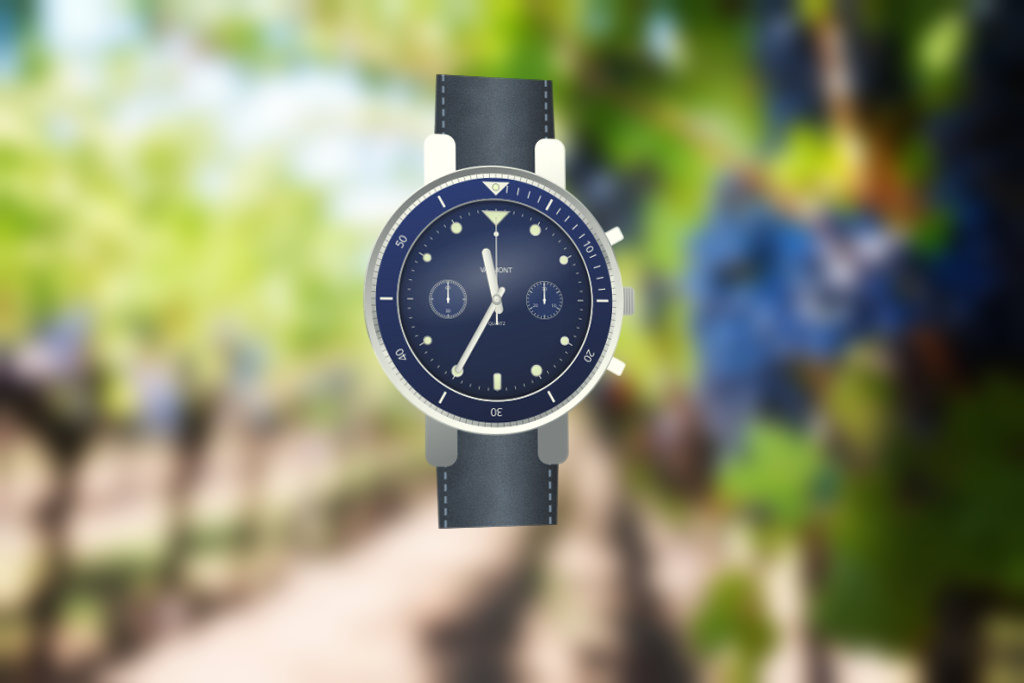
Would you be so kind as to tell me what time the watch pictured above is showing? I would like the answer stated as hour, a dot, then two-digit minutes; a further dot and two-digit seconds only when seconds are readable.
11.35
